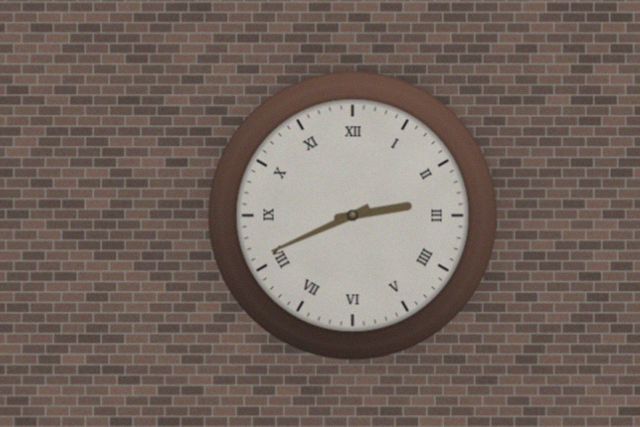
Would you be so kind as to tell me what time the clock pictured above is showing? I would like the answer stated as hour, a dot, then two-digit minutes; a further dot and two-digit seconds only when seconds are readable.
2.41
